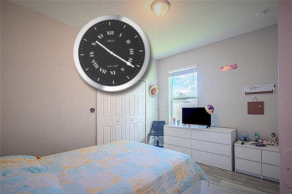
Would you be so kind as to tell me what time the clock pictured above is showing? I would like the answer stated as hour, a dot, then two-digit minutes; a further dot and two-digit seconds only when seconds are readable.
10.21
